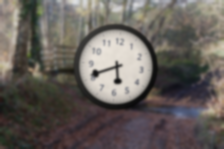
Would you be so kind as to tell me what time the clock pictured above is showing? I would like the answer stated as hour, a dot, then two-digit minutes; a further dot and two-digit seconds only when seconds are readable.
5.41
